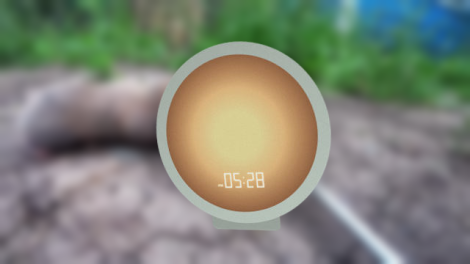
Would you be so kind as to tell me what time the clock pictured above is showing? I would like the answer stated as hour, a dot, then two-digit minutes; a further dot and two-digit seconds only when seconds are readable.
5.28
